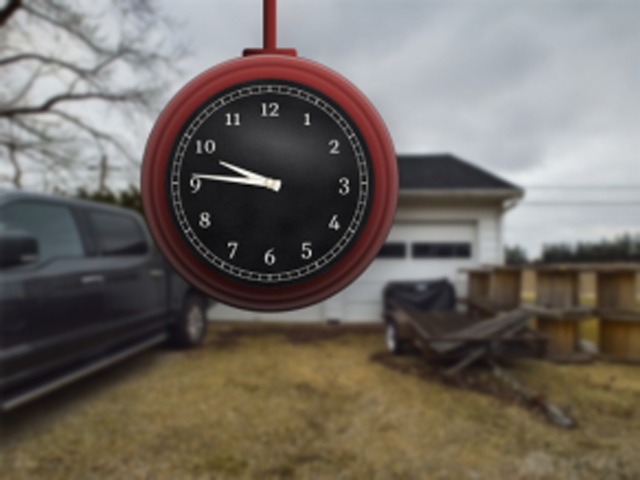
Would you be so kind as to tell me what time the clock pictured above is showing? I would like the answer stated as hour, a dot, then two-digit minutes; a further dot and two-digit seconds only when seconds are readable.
9.46
